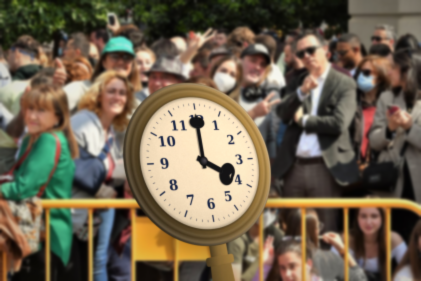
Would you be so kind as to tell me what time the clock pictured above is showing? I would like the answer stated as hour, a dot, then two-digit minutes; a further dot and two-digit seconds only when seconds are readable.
4.00
